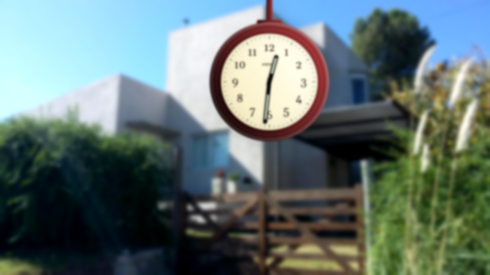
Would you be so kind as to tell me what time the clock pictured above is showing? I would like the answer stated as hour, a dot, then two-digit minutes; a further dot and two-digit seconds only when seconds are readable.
12.31
